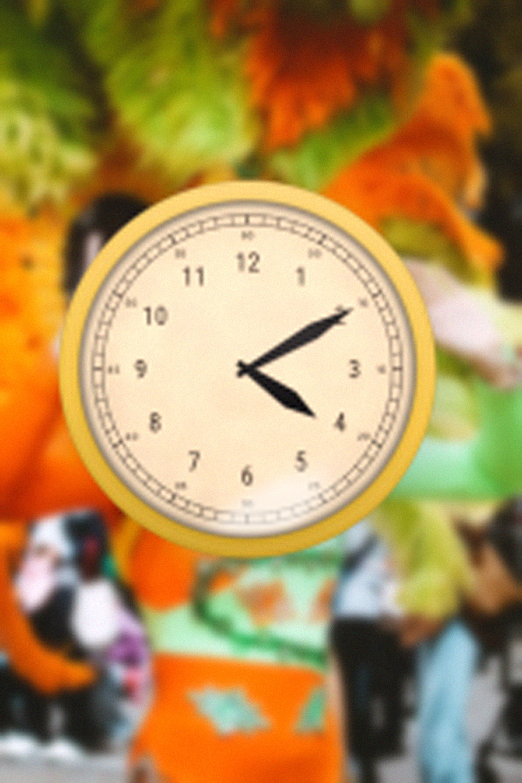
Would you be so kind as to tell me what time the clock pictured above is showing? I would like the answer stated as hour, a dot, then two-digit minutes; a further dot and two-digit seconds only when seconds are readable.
4.10
